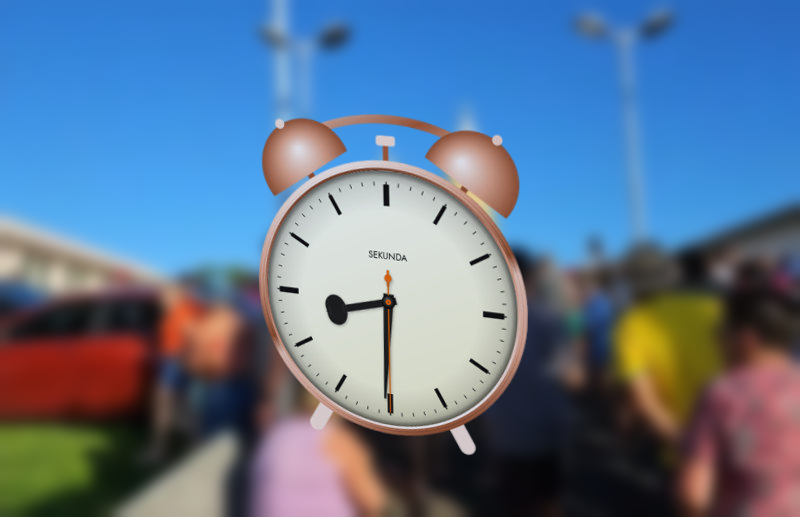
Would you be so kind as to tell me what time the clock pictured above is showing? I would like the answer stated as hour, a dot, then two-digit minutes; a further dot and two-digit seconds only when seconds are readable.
8.30.30
